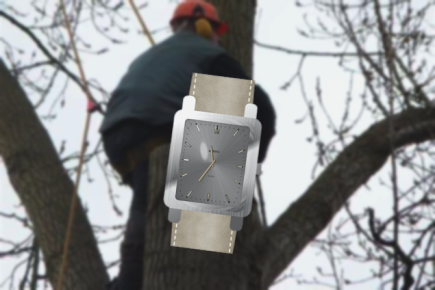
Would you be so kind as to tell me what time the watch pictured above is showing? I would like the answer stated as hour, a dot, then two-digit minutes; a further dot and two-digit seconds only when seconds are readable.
11.35
